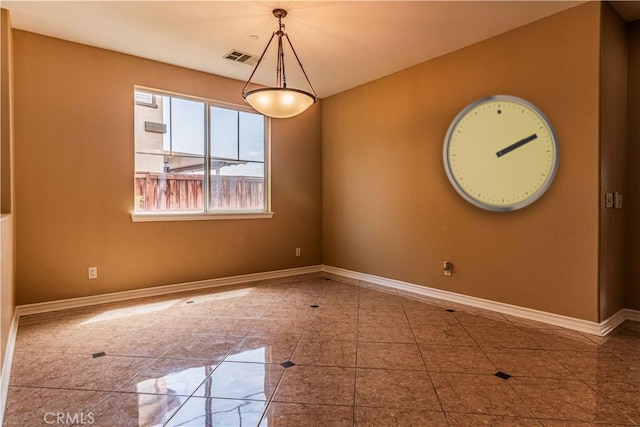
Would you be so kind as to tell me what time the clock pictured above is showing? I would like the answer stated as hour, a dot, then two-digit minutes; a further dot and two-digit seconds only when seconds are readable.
2.11
